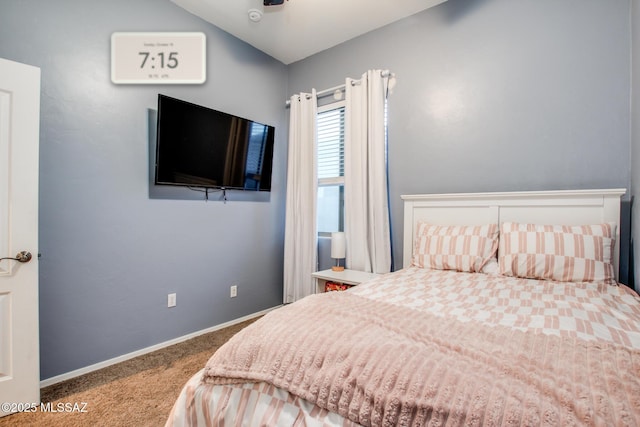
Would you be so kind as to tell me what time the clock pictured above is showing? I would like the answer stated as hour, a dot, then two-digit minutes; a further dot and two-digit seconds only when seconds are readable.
7.15
